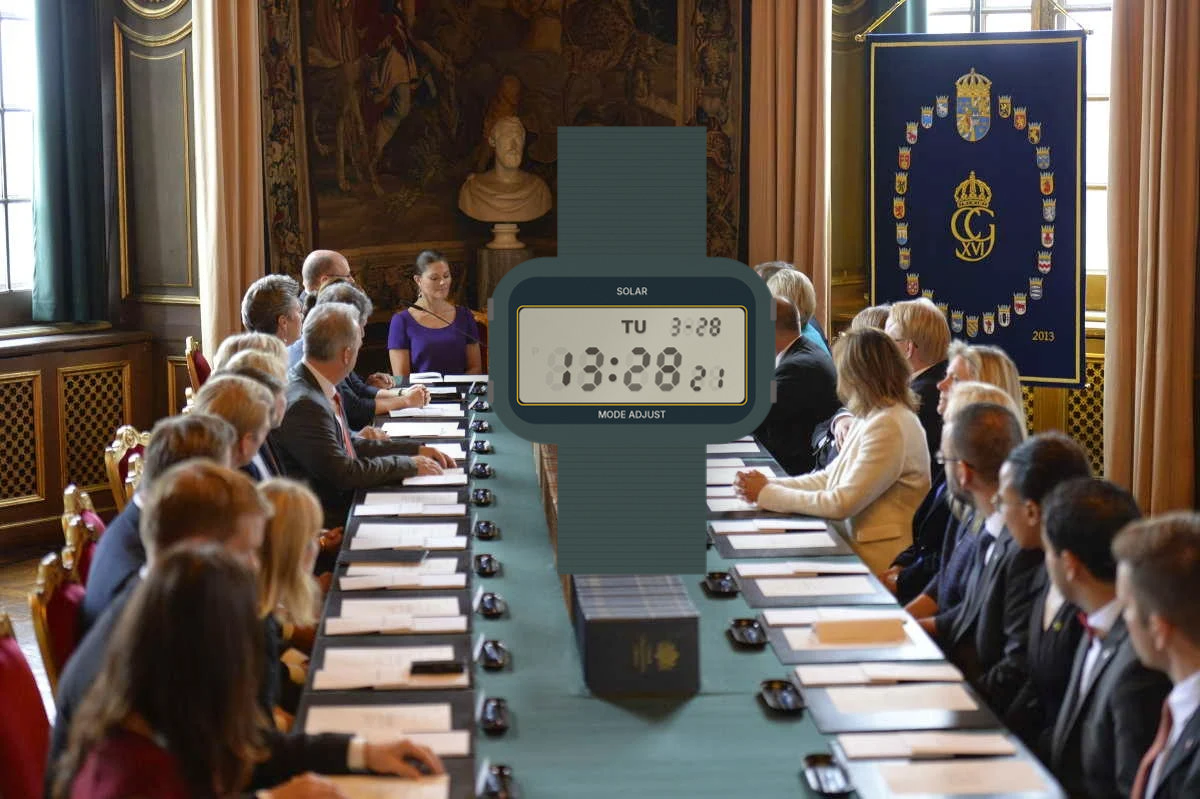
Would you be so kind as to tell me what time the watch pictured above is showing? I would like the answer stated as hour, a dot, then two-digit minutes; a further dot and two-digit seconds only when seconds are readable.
13.28.21
